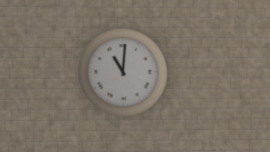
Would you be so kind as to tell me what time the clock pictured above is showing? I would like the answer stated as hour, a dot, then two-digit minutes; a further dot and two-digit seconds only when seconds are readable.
11.01
